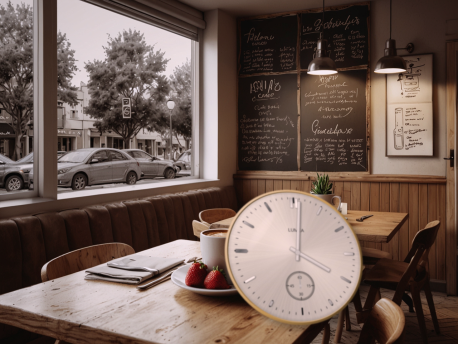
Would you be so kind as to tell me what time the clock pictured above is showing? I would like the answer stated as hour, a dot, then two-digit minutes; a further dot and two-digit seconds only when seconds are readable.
4.01
